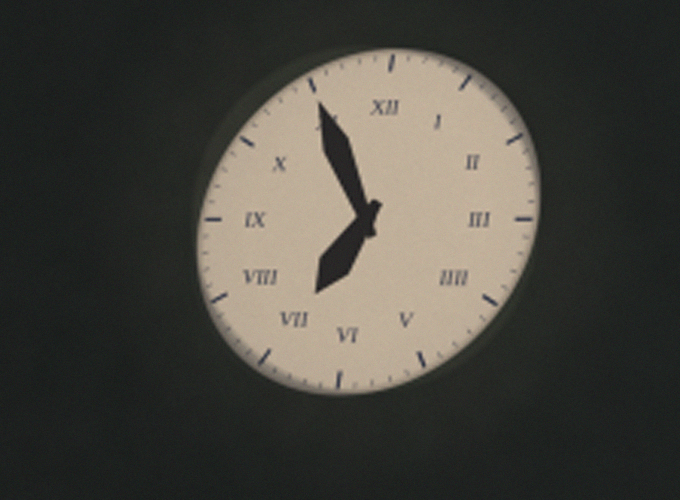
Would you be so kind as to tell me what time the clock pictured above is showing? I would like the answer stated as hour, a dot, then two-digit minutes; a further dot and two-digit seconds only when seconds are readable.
6.55
